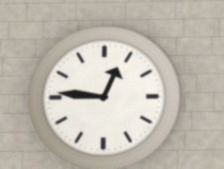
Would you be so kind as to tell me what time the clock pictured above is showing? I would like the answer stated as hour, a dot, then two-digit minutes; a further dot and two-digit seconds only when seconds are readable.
12.46
